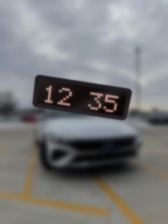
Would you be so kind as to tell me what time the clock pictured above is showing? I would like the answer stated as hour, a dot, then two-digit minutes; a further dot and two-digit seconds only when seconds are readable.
12.35
